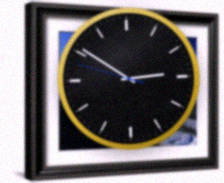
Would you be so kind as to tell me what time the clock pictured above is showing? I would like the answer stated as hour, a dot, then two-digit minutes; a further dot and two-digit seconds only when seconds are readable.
2.50.48
